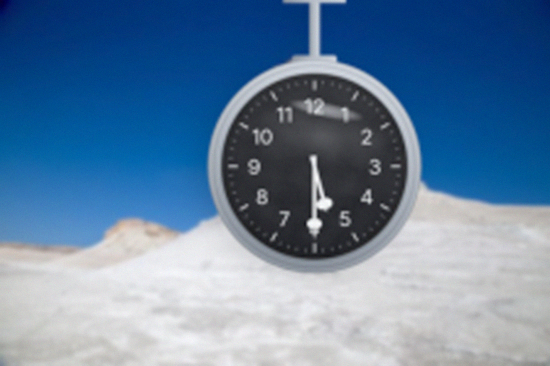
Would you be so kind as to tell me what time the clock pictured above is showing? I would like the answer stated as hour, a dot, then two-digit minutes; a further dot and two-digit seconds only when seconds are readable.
5.30
